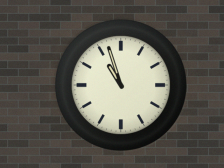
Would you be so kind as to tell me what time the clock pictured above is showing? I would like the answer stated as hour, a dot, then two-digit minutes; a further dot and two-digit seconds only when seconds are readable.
10.57
